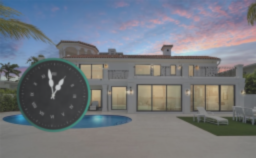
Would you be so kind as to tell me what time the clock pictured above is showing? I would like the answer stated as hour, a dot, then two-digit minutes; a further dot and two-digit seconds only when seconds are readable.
12.58
